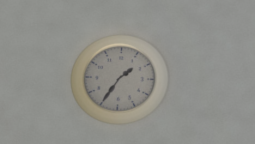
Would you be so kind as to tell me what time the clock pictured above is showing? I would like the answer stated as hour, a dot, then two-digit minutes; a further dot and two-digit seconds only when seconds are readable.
1.35
